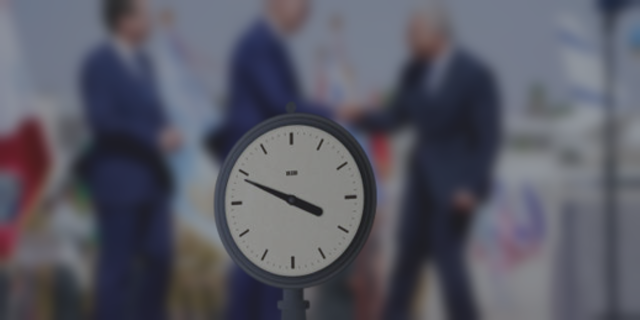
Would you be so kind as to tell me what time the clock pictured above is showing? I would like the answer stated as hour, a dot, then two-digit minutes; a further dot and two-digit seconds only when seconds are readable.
3.49
